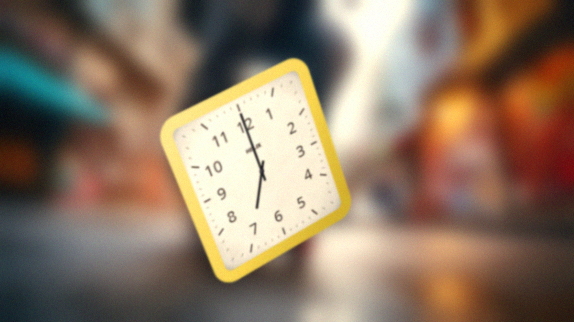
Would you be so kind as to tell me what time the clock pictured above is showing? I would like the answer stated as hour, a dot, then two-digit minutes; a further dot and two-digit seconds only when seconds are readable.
7.00
